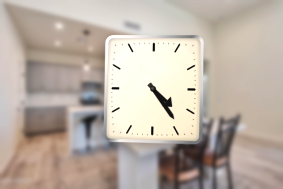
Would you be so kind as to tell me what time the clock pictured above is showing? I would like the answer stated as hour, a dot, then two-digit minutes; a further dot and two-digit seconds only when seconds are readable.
4.24
